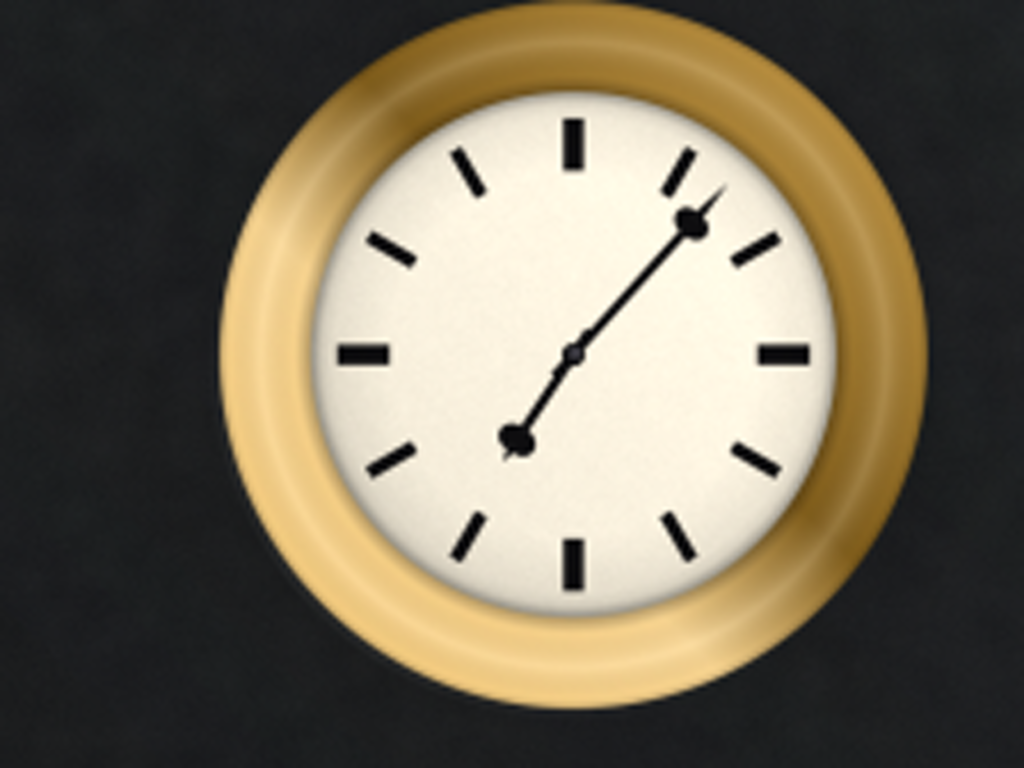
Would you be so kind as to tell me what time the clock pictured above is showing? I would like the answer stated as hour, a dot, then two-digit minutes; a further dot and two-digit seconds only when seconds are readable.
7.07
